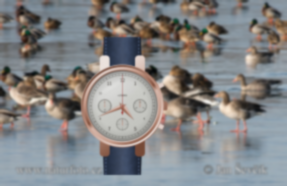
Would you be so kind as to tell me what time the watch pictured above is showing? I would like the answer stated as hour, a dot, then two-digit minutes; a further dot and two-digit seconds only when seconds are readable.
4.41
